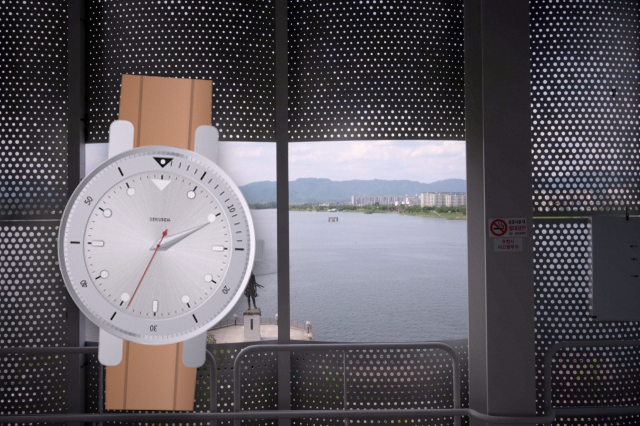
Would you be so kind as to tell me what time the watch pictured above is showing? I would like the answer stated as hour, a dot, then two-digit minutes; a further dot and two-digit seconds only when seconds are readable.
2.10.34
